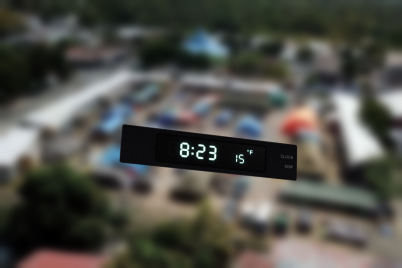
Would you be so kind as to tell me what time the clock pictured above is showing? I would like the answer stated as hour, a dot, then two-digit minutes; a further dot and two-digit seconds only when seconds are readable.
8.23
